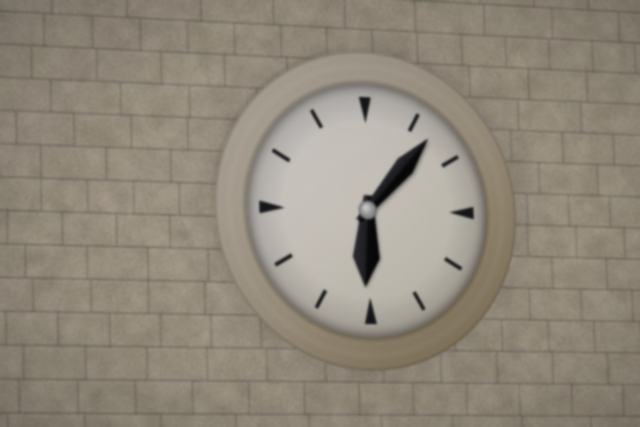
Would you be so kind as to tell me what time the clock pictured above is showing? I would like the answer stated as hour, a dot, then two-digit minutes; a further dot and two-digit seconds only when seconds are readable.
6.07
